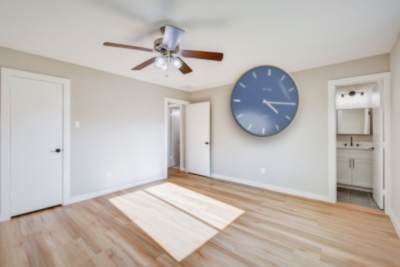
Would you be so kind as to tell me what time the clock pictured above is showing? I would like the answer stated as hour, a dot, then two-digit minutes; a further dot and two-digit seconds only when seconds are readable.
4.15
